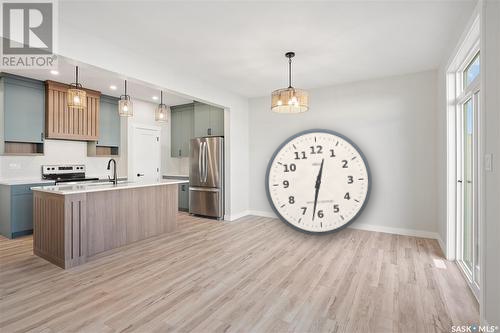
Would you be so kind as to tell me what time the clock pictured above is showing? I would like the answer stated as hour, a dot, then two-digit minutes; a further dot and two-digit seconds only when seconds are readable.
12.32
